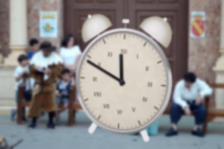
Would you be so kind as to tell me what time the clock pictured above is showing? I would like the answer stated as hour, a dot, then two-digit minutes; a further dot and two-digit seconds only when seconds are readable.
11.49
